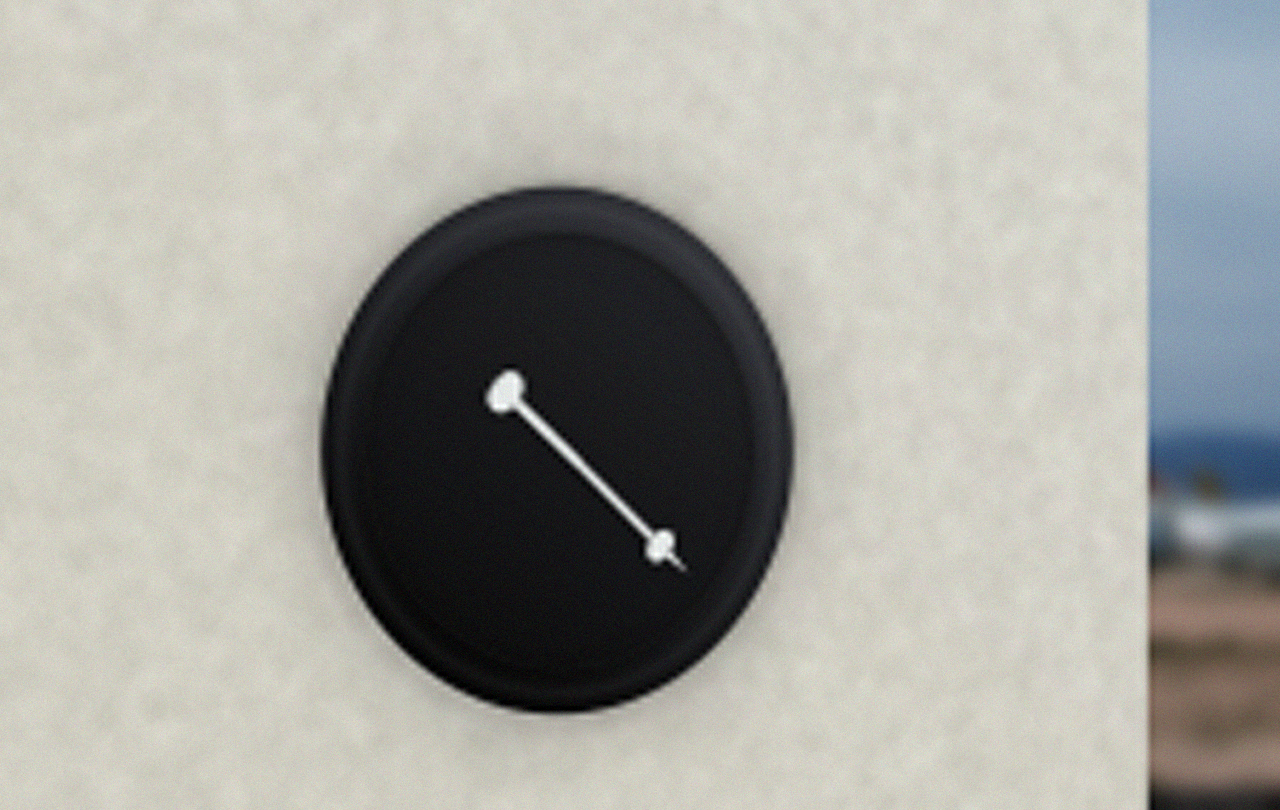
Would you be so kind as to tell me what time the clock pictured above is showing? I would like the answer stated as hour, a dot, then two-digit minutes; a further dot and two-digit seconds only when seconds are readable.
10.22
